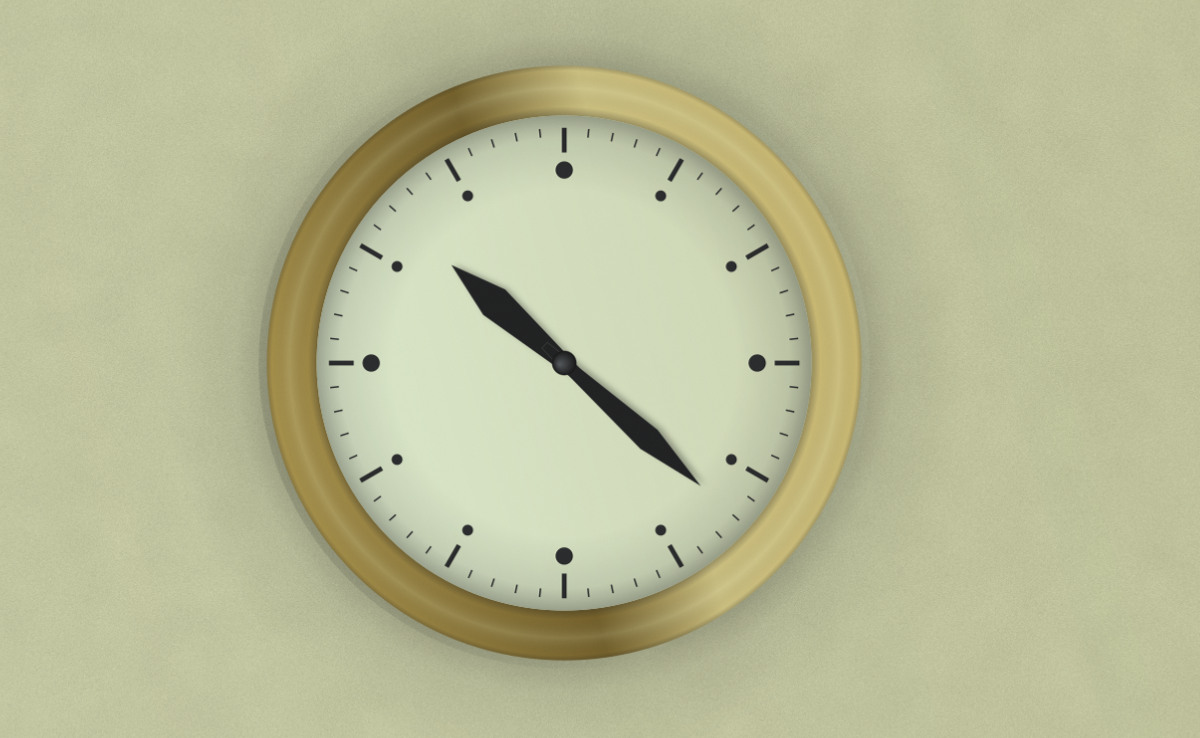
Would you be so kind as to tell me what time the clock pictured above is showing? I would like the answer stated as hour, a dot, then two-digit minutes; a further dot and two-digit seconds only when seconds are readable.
10.22
